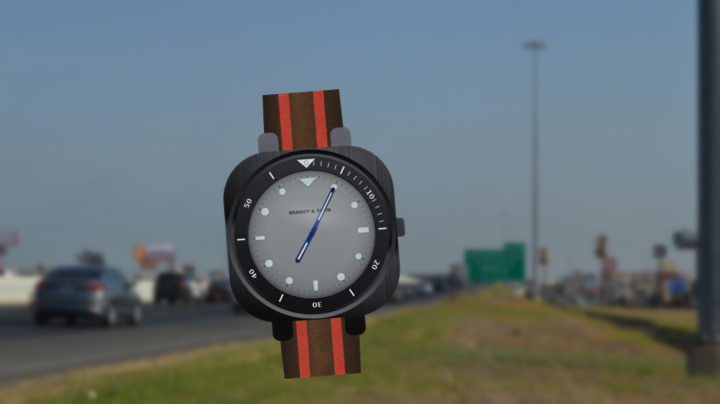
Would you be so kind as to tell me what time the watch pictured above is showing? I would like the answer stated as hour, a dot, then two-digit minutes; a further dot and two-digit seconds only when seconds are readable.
7.05
